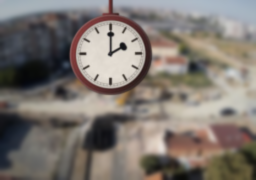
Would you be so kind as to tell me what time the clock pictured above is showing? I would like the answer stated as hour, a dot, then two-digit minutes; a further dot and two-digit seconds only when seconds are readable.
2.00
